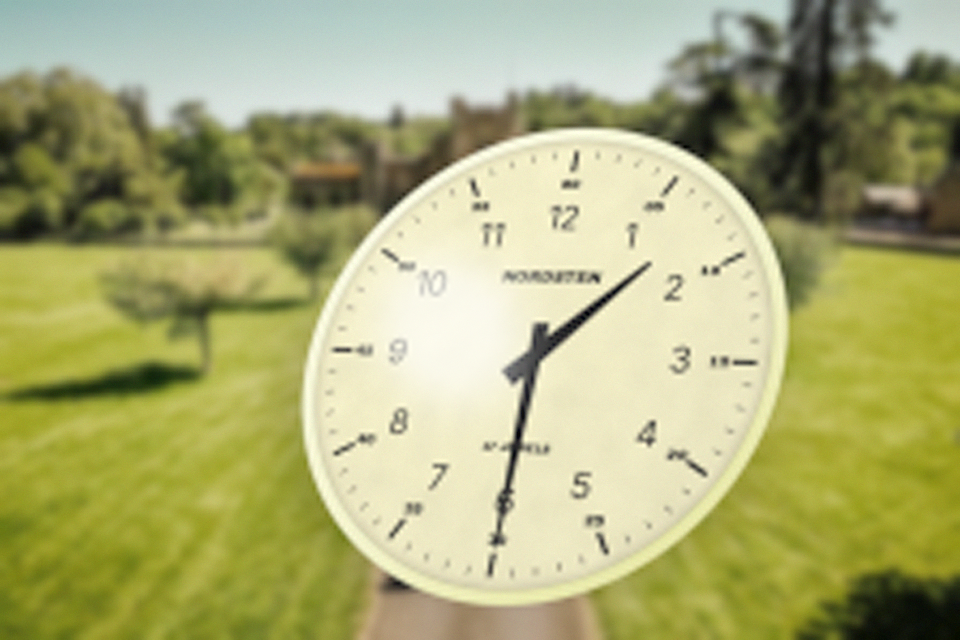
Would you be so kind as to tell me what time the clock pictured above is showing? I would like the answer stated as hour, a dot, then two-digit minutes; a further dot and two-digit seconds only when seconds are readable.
1.30
